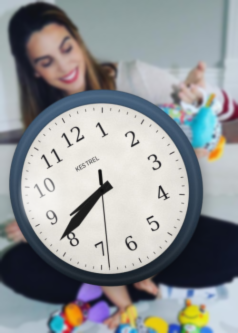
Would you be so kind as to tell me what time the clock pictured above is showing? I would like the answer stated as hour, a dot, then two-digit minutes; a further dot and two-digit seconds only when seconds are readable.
8.41.34
